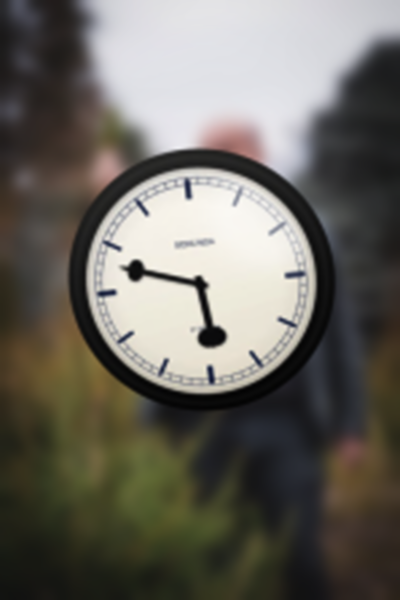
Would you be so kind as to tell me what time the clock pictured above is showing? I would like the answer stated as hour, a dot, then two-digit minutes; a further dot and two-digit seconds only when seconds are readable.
5.48
